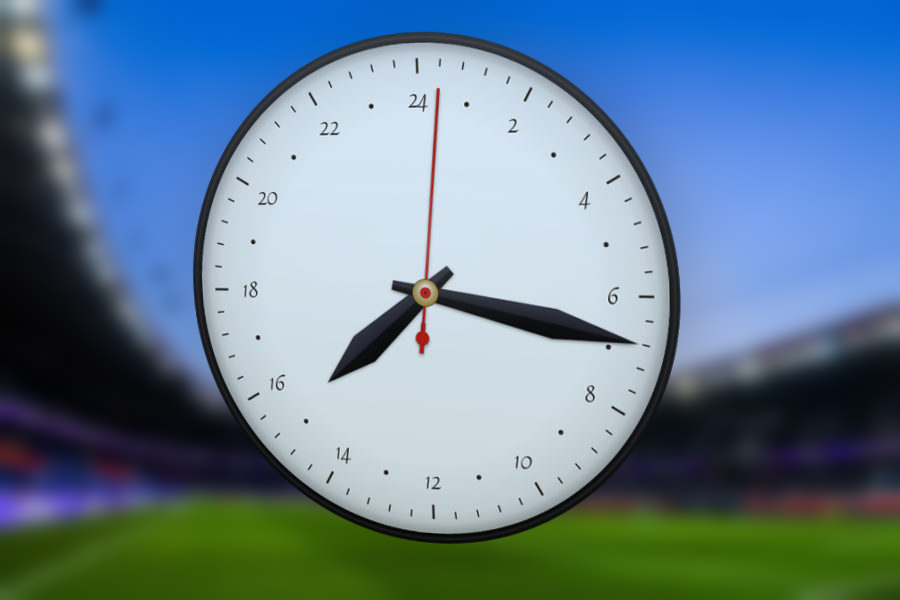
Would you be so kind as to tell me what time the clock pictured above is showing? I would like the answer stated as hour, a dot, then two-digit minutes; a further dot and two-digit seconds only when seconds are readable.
15.17.01
